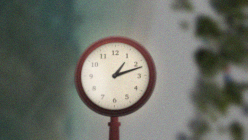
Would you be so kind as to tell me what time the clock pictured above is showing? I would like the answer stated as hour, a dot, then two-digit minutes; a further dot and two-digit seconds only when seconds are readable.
1.12
